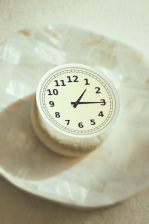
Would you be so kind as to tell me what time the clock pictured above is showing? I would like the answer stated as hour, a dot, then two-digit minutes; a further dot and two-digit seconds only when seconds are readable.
1.15
